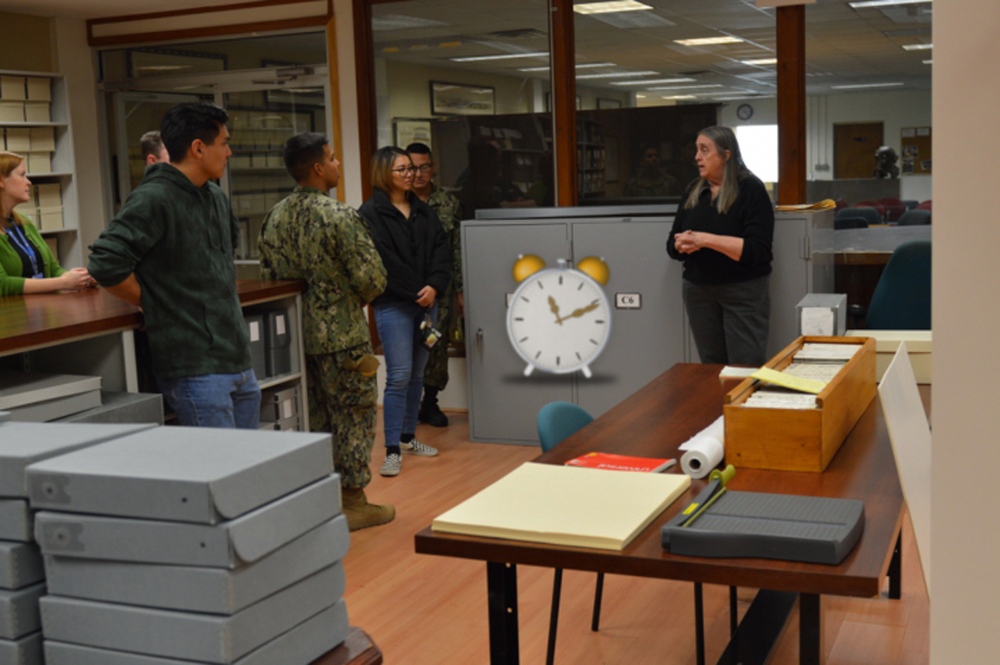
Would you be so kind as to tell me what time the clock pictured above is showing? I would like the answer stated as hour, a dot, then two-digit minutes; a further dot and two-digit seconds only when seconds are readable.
11.11
